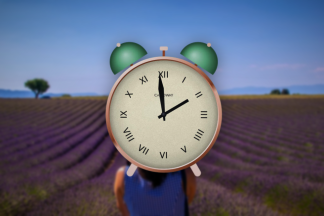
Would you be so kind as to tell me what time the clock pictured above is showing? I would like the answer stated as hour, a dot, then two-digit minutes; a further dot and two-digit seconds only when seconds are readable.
1.59
